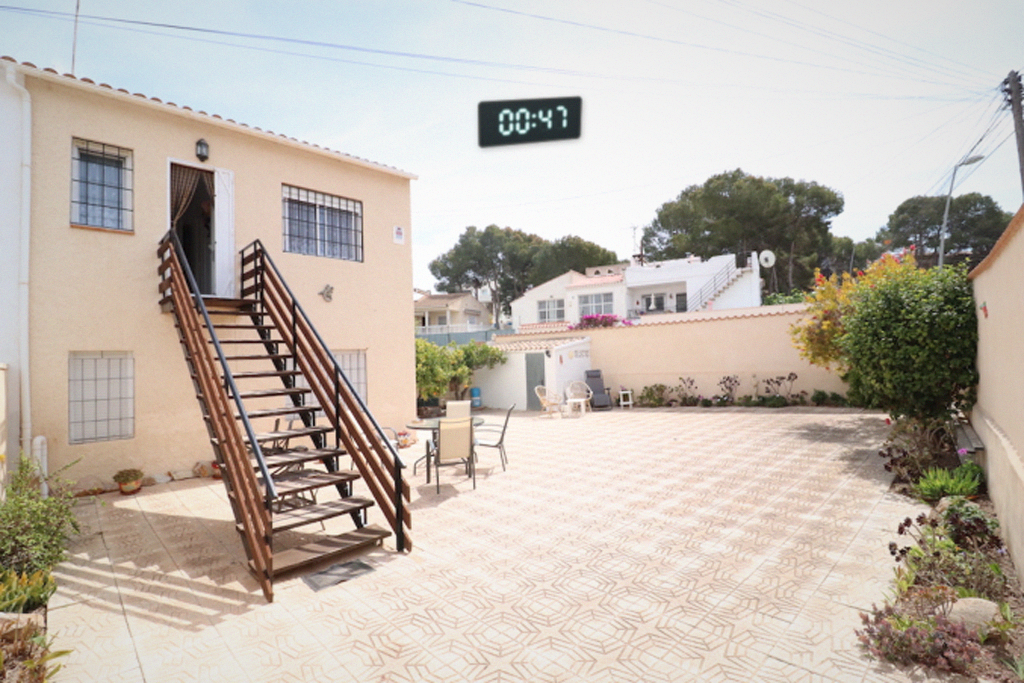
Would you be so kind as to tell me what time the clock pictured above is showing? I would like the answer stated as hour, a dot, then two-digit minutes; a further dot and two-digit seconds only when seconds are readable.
0.47
